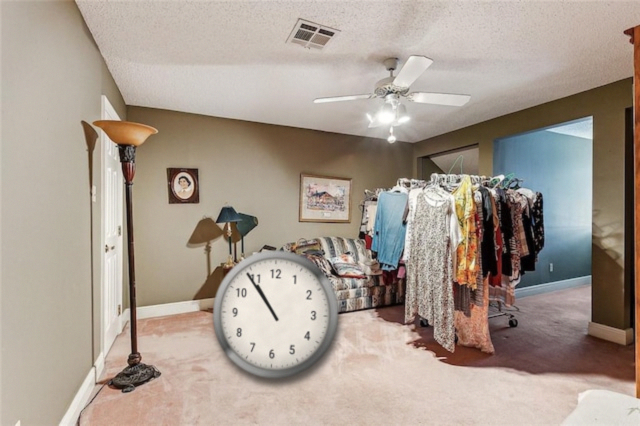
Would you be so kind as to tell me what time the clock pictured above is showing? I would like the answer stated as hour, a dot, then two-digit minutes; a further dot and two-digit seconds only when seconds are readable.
10.54
